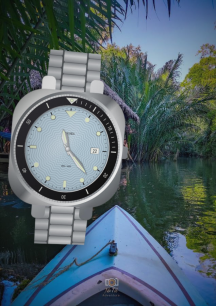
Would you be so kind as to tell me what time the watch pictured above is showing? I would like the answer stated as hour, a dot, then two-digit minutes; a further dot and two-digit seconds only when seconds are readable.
11.23
